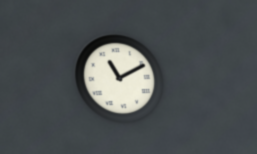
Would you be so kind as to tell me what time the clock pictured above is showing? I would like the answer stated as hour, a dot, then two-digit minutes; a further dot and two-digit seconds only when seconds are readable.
11.11
